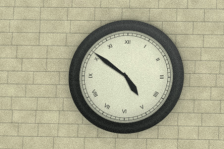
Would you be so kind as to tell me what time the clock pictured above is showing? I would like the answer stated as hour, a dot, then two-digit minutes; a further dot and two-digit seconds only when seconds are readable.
4.51
